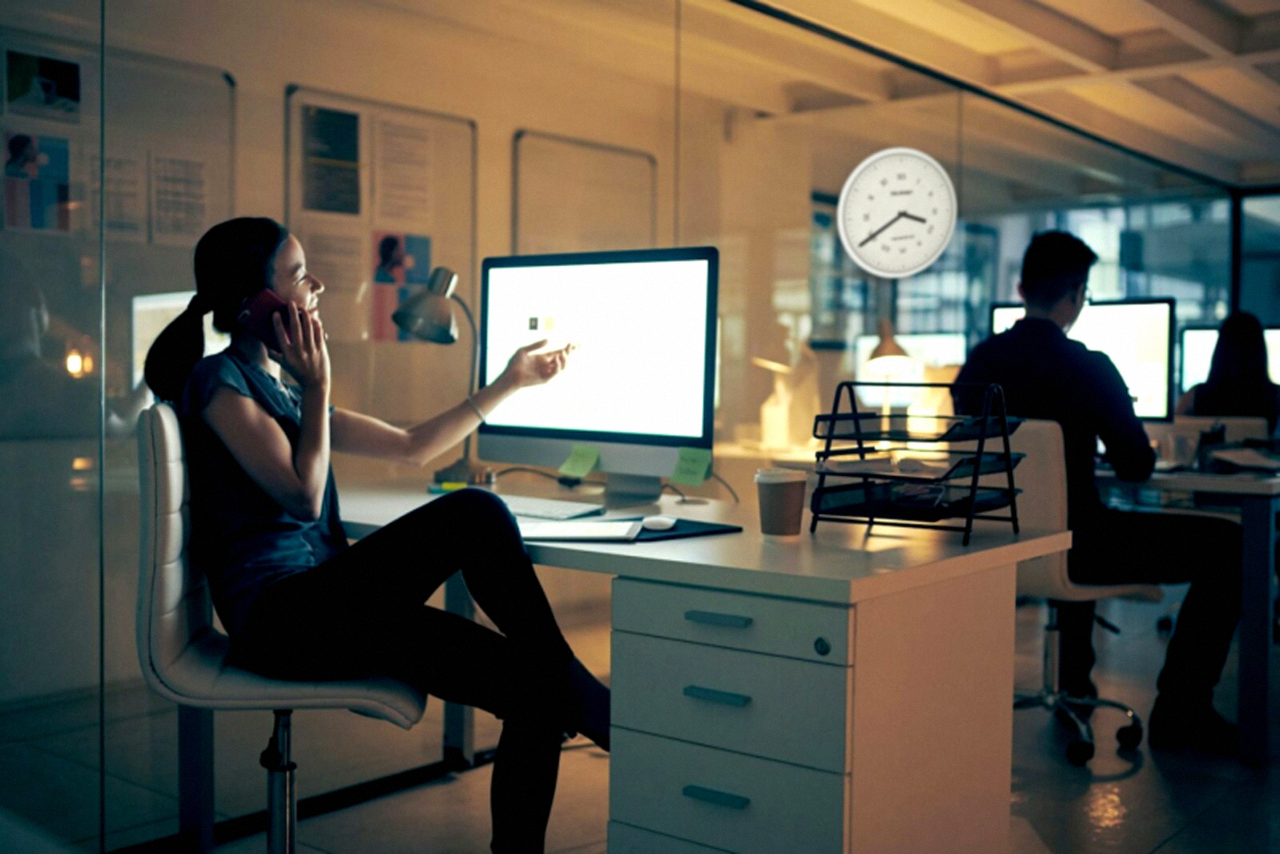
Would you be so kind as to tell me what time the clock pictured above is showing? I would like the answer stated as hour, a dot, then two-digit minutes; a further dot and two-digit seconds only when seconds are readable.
3.40
